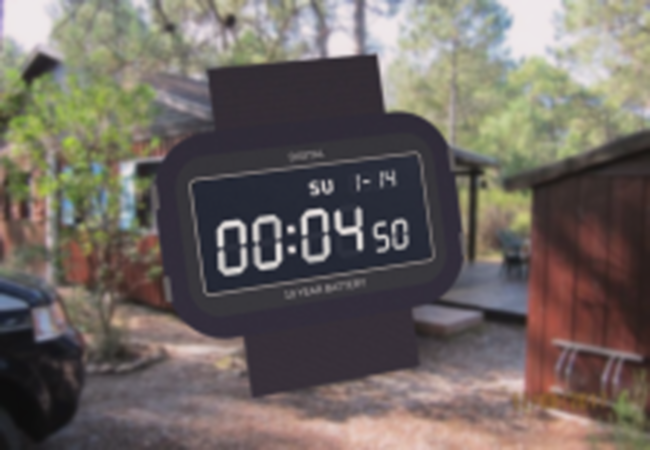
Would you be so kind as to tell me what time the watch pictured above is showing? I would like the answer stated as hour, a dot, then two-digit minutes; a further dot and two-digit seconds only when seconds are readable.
0.04.50
